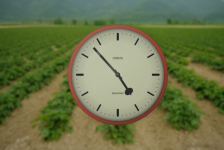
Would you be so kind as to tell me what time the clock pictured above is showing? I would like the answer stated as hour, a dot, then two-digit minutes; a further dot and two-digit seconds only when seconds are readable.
4.53
